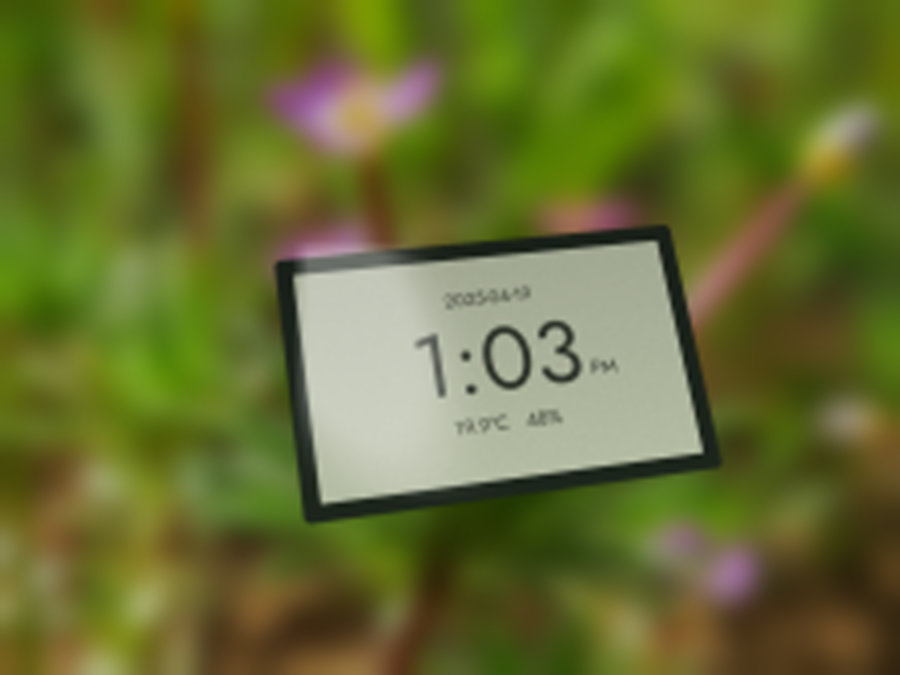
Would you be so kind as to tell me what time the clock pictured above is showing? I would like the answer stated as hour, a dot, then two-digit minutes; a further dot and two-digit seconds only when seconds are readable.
1.03
